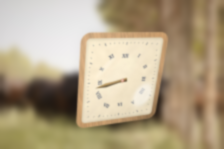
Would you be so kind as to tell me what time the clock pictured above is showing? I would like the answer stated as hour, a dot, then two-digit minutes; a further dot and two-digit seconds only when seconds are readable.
8.43
